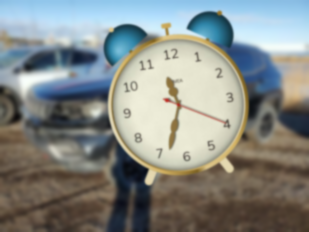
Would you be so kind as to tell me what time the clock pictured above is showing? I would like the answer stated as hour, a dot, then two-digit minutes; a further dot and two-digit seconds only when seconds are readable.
11.33.20
